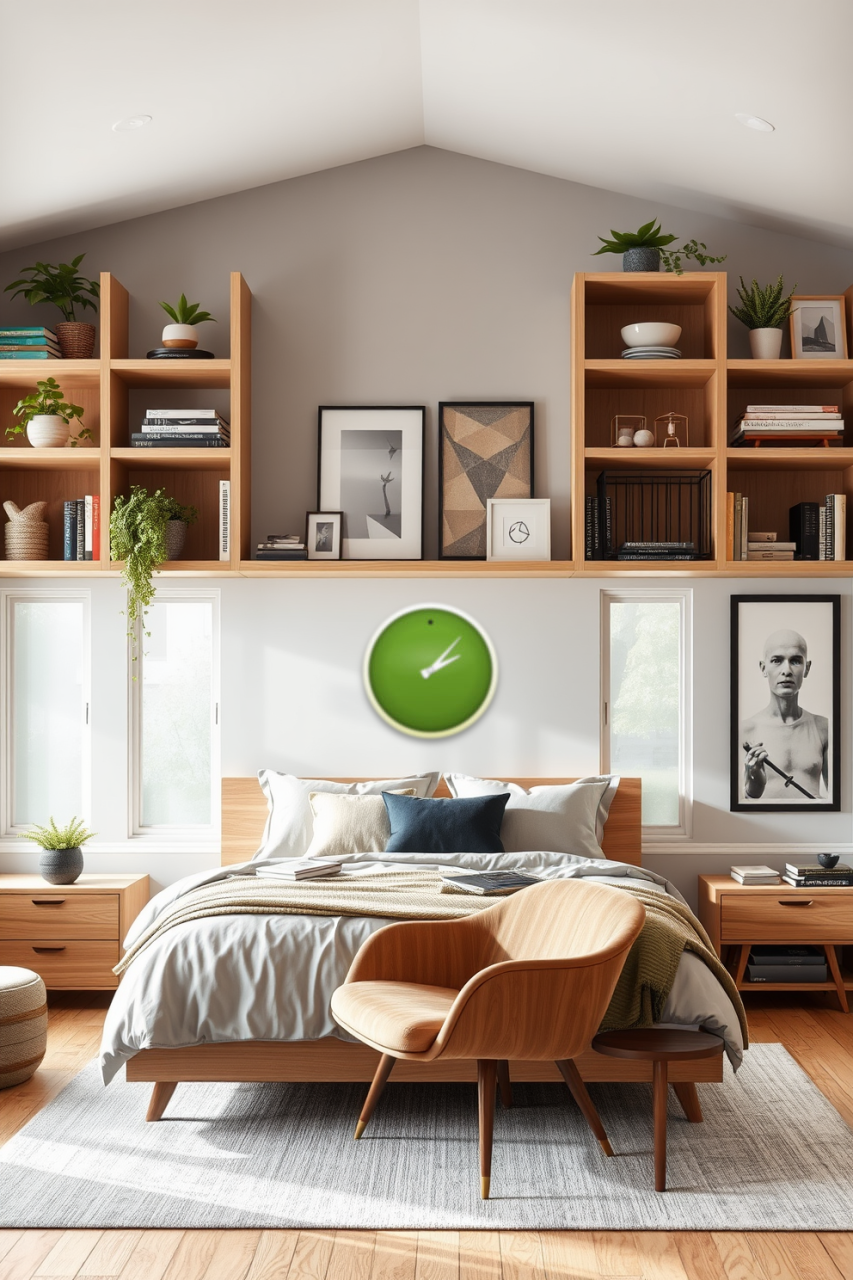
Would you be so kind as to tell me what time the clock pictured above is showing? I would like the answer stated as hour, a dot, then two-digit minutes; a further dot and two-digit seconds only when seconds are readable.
2.07
